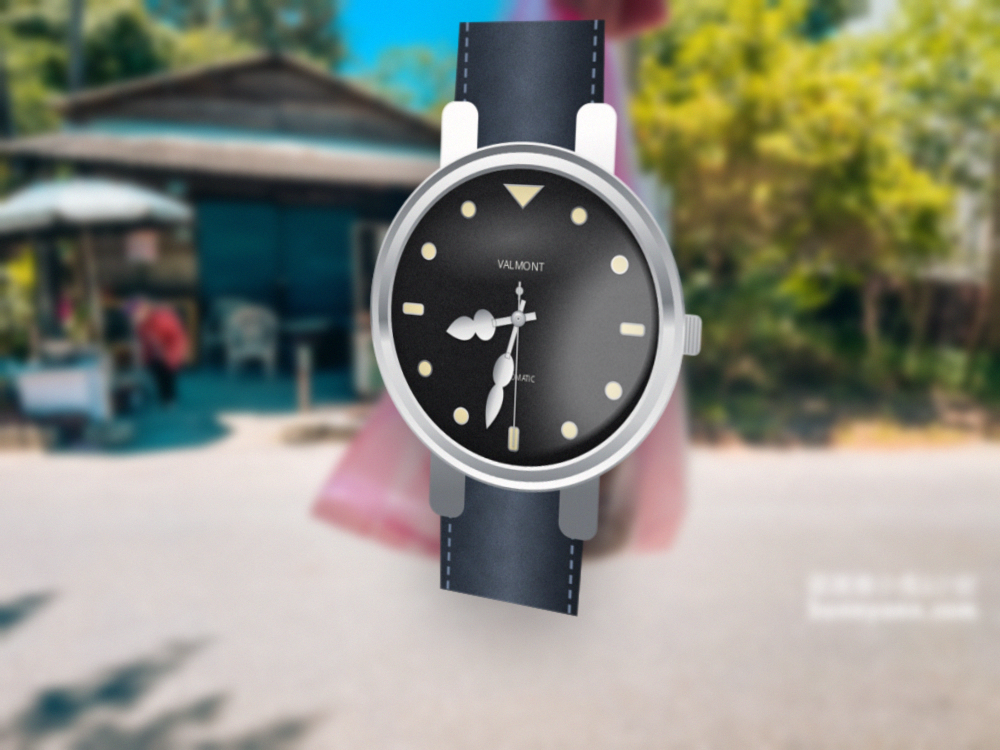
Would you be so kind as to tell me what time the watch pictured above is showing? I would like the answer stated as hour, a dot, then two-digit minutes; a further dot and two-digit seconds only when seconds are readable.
8.32.30
